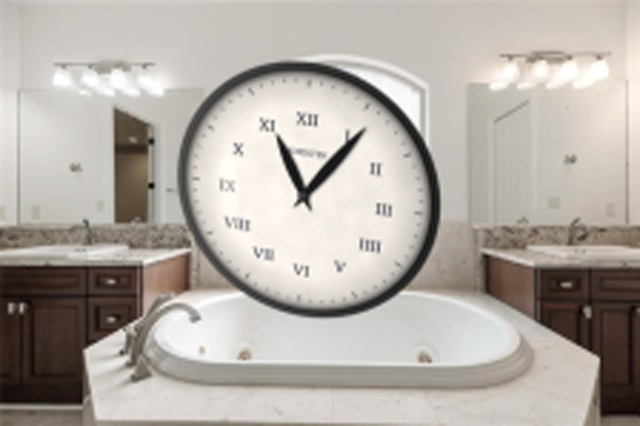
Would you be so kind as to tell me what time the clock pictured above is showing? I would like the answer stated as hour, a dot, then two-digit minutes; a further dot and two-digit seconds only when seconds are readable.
11.06
